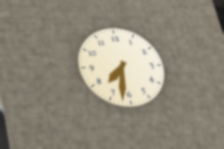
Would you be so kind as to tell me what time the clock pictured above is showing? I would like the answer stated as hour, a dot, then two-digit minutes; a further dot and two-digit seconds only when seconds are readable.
7.32
